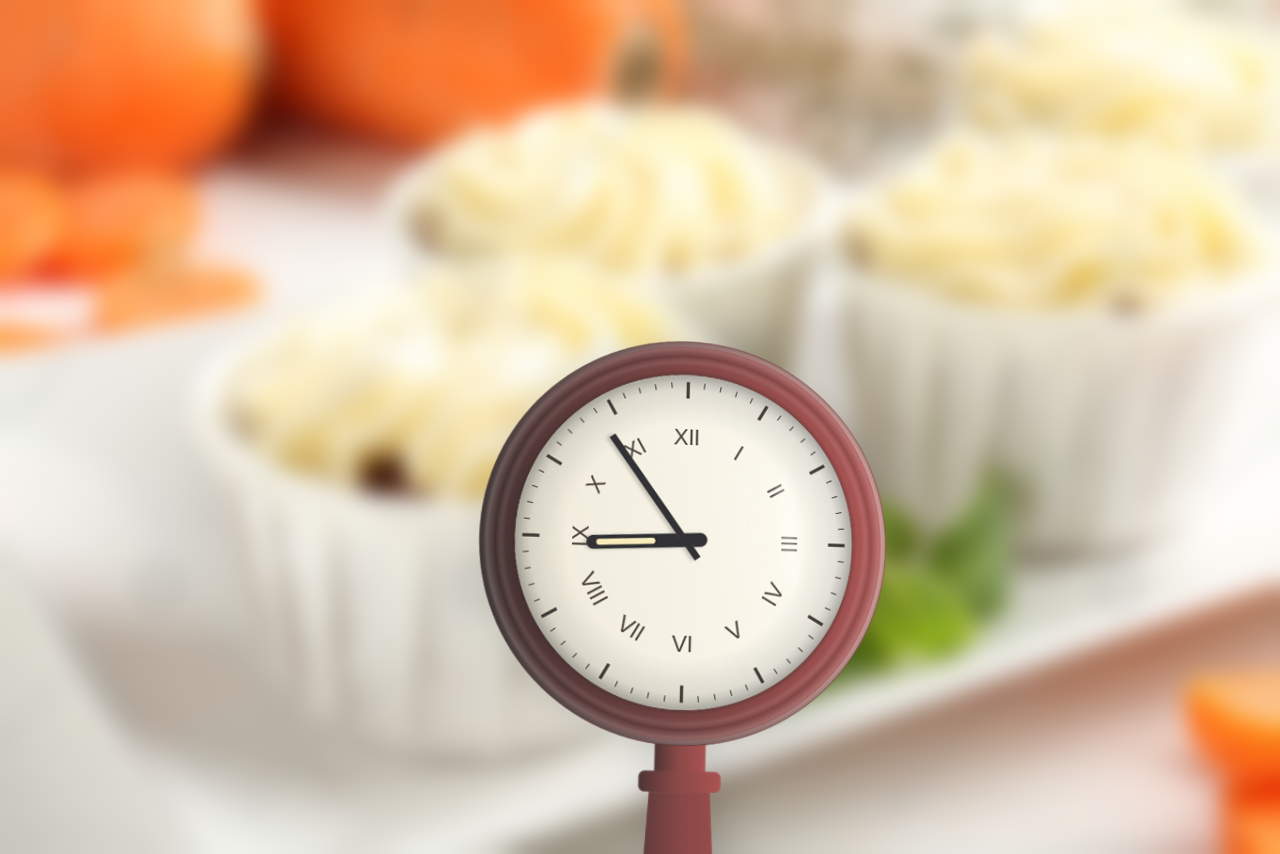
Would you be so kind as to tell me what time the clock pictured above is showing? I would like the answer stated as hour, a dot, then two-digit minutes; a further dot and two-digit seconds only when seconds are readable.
8.54
